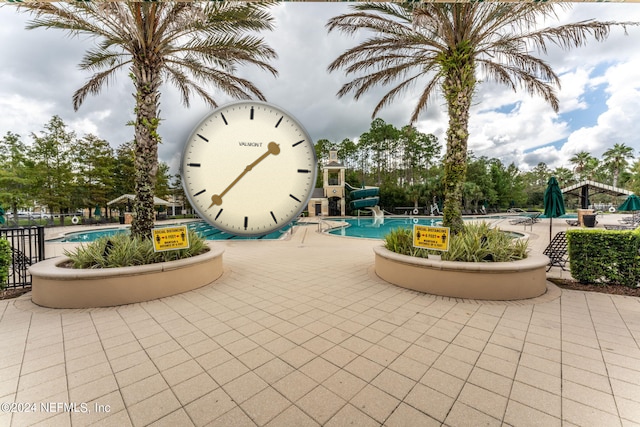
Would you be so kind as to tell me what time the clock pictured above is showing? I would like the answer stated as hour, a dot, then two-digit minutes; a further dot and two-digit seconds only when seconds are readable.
1.37
